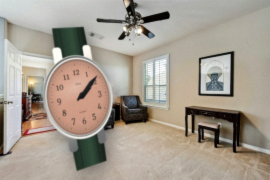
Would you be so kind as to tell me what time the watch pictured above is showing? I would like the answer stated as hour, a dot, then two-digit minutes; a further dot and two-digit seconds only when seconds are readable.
2.09
